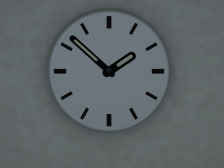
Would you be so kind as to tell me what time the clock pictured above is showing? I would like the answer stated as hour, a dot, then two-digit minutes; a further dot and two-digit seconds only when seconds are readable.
1.52
